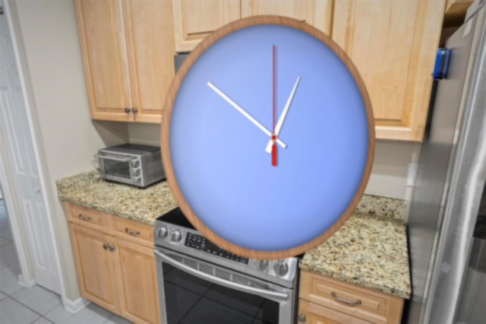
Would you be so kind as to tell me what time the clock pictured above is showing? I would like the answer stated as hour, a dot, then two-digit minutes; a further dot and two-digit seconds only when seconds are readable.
12.51.00
